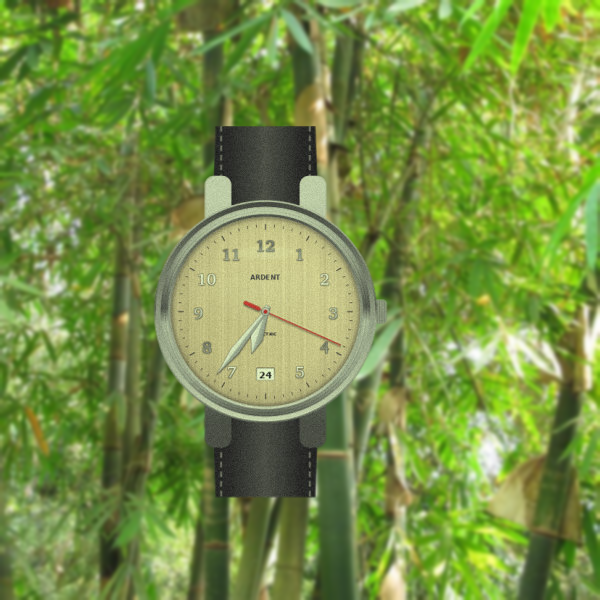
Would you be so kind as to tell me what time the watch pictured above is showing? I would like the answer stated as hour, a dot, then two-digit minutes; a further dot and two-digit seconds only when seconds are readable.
6.36.19
